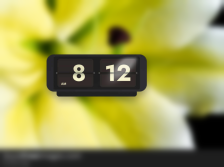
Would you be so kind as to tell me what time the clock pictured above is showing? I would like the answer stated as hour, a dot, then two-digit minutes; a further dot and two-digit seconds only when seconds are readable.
8.12
